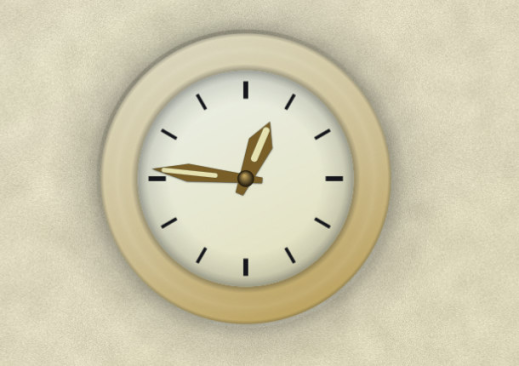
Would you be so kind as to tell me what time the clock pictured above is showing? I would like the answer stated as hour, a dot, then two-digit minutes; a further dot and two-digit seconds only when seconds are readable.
12.46
